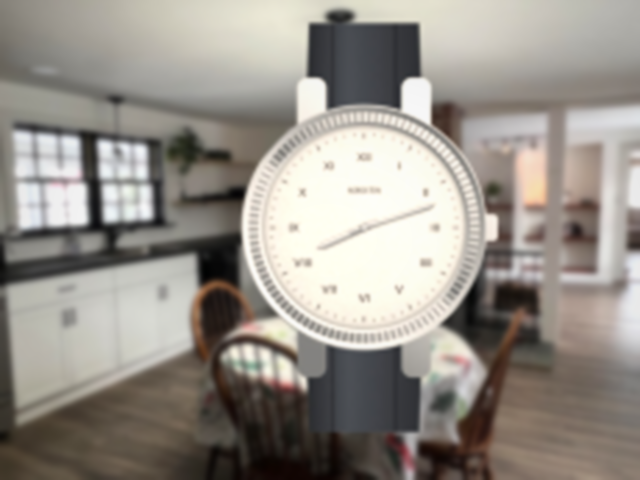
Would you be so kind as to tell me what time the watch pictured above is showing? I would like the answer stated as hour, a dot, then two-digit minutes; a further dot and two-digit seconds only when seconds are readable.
8.12
